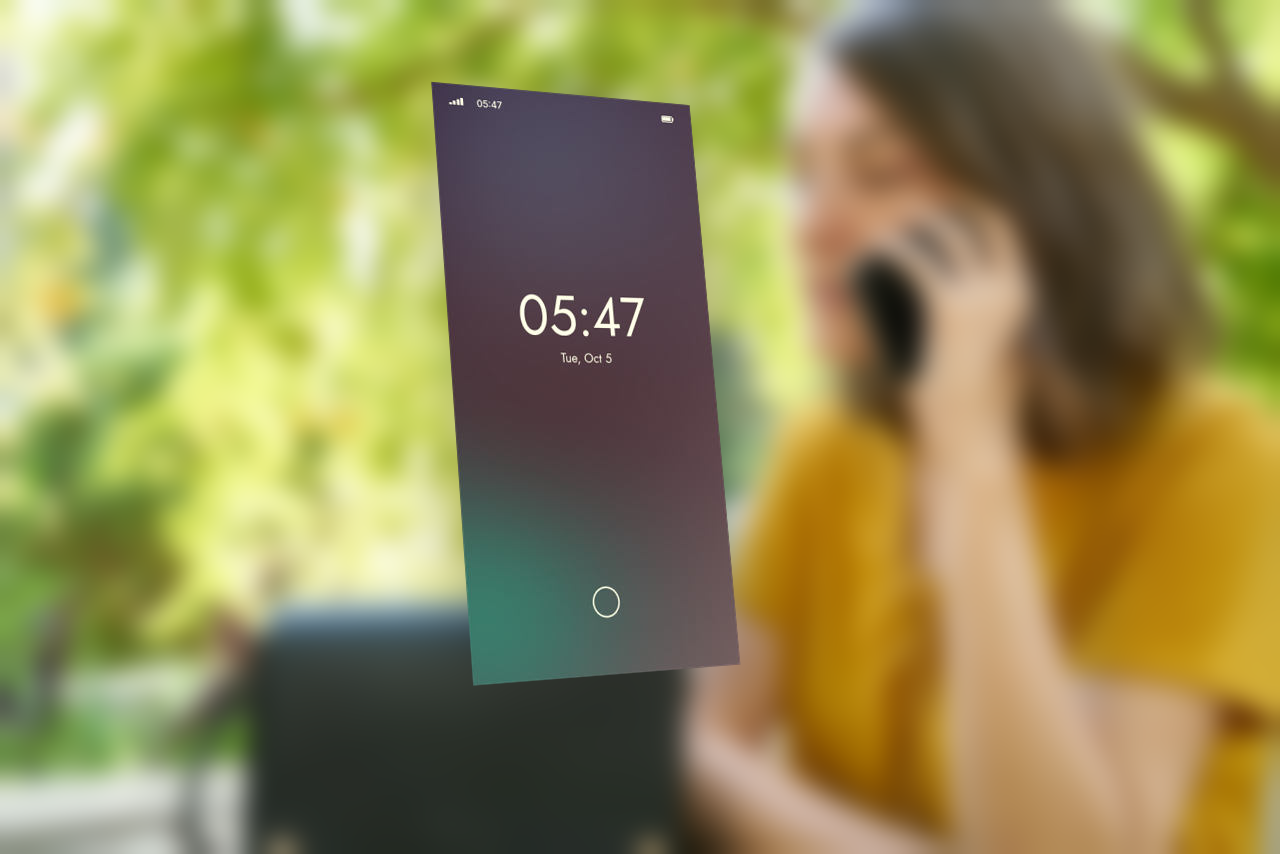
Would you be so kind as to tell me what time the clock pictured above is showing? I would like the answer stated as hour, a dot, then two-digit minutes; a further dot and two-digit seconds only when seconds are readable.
5.47
